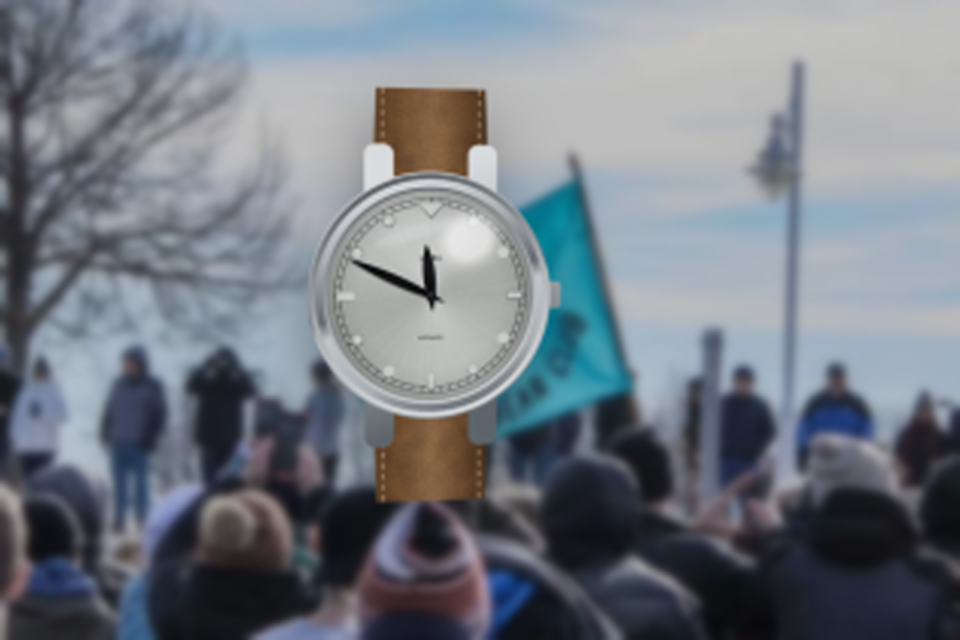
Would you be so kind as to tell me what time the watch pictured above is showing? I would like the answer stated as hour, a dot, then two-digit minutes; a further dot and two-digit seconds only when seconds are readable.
11.49
